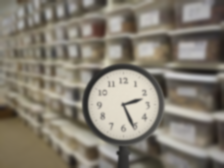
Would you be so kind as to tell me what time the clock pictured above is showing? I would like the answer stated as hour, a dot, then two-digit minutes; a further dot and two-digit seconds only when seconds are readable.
2.26
